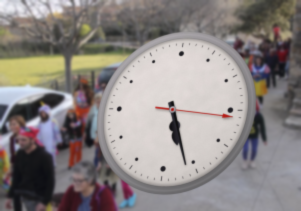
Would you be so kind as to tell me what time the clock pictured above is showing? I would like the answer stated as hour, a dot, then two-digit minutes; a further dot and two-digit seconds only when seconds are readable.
5.26.16
